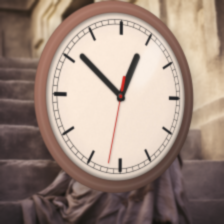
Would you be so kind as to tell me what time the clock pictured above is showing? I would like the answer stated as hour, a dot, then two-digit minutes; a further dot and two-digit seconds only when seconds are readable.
12.51.32
